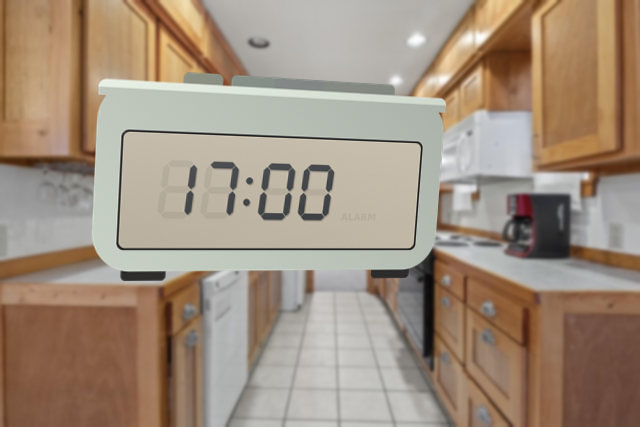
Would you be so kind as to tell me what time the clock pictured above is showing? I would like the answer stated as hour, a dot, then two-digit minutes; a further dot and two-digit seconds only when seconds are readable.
17.00
